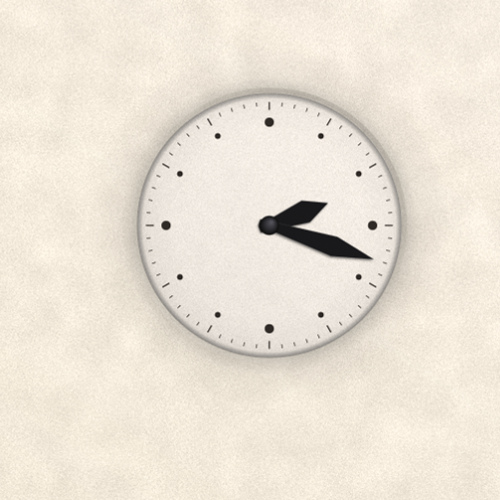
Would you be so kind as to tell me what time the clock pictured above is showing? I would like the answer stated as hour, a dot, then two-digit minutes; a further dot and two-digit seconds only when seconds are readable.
2.18
